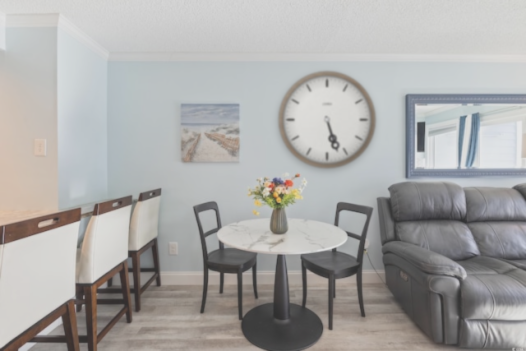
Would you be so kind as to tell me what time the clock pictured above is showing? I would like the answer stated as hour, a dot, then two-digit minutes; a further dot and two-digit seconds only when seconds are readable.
5.27
